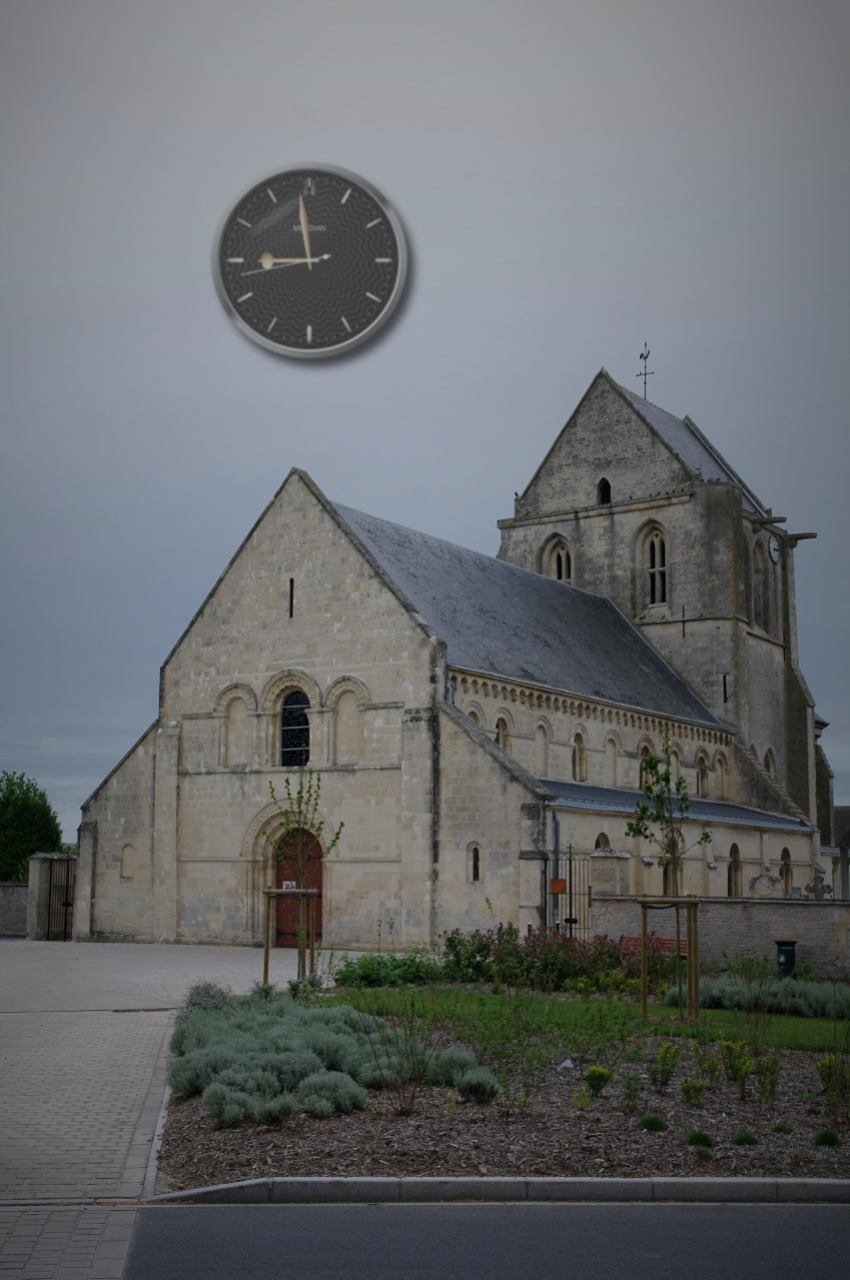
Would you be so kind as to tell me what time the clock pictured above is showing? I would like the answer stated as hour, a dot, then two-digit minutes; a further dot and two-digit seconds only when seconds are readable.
8.58.43
